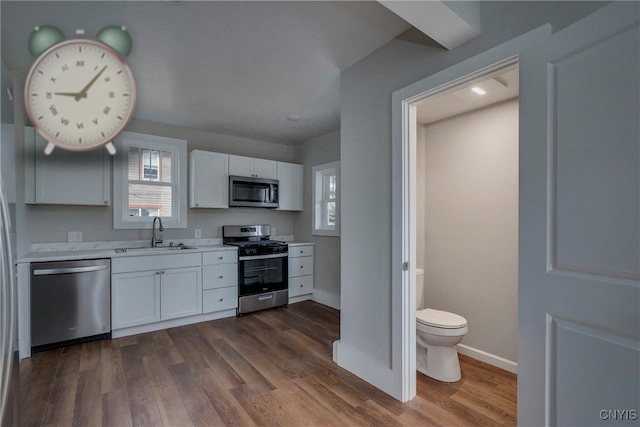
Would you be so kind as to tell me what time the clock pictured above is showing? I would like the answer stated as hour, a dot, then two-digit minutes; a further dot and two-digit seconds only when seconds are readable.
9.07
